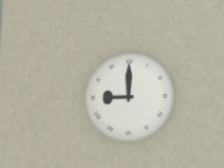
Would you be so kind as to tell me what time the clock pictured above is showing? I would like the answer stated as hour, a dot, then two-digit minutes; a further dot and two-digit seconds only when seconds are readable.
9.00
